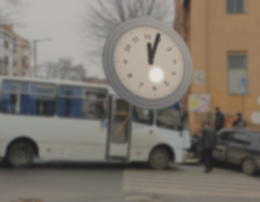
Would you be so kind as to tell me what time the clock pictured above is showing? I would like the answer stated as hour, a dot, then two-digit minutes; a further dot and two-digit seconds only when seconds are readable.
12.04
